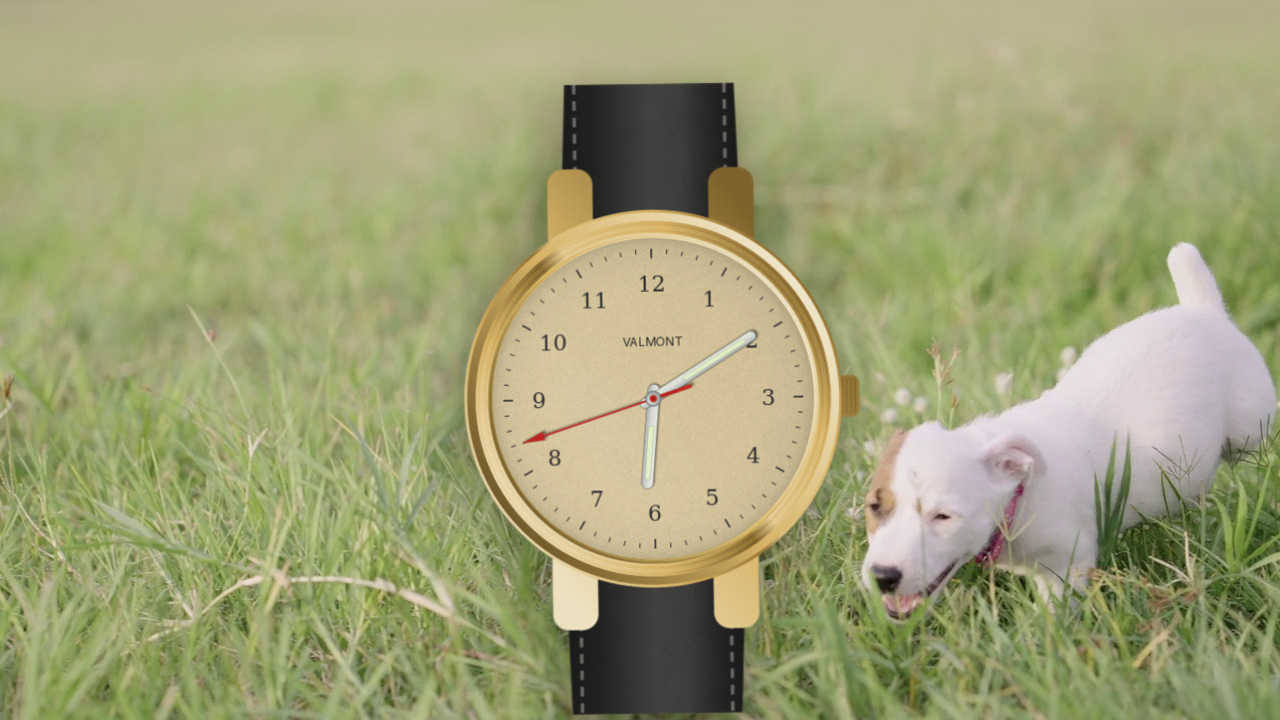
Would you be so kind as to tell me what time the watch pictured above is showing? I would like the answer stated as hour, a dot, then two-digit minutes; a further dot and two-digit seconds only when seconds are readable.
6.09.42
